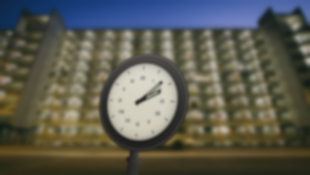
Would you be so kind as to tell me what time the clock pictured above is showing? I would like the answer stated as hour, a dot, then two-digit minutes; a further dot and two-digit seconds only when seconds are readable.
2.08
